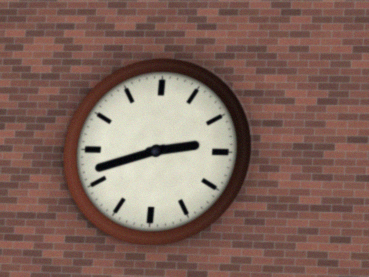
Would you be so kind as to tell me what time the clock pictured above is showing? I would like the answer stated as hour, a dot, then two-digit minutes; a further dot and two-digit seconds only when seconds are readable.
2.42
